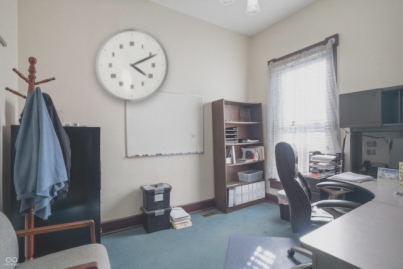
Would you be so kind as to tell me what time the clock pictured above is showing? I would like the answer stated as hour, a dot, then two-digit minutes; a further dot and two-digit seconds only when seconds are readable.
4.11
